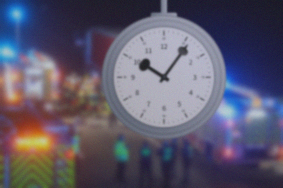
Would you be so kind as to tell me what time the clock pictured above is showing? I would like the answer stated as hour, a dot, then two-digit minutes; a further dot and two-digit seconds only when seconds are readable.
10.06
